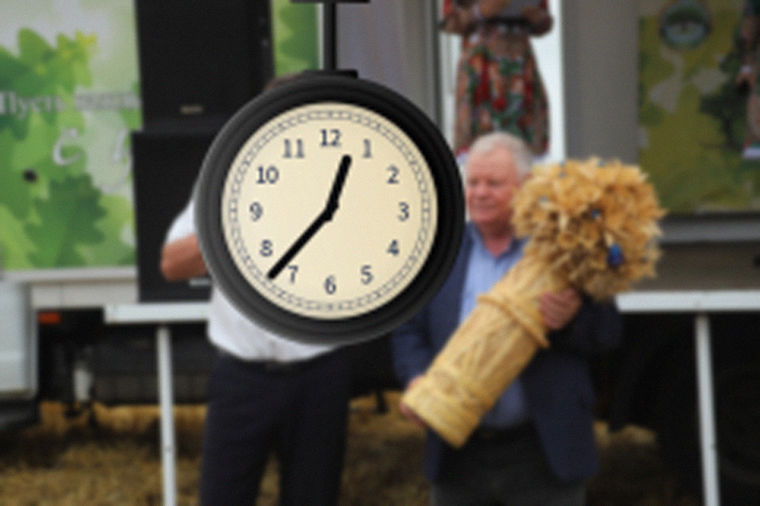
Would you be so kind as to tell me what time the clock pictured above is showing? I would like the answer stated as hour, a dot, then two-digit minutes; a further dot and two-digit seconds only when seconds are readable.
12.37
